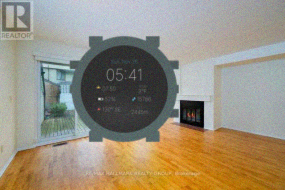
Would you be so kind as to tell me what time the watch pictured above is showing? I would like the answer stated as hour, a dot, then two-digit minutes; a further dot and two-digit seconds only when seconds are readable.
5.41
